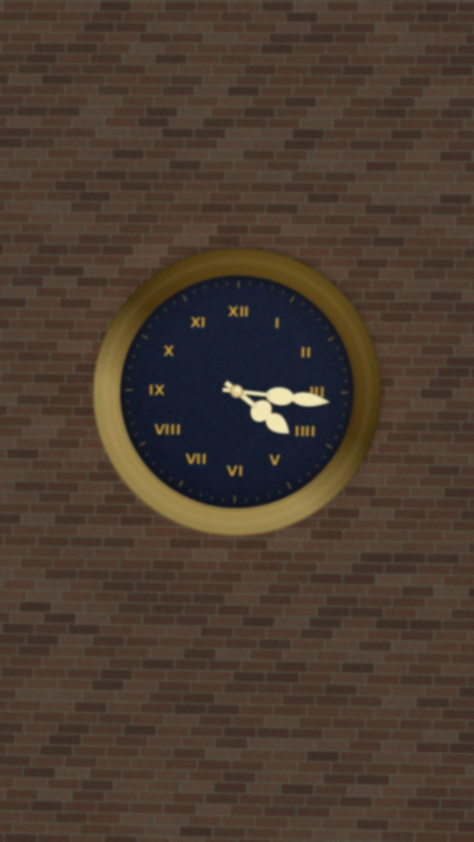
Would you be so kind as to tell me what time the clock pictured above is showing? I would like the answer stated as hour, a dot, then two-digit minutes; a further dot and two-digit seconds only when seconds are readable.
4.16
